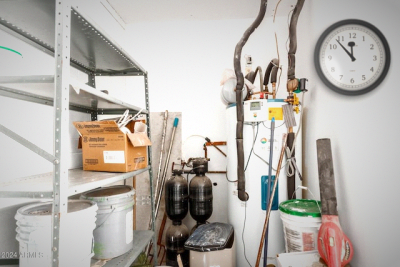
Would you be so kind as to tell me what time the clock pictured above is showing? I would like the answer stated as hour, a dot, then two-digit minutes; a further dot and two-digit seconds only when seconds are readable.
11.53
